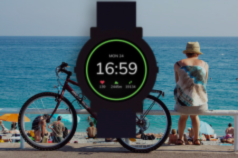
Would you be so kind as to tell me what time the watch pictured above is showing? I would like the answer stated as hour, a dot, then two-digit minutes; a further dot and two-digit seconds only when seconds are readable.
16.59
